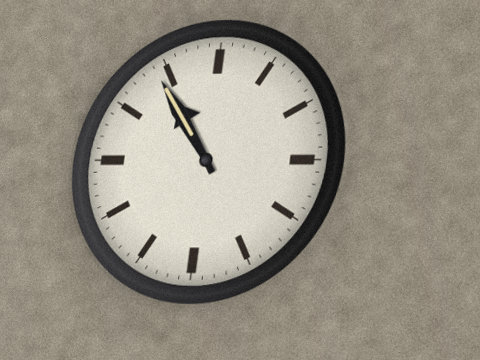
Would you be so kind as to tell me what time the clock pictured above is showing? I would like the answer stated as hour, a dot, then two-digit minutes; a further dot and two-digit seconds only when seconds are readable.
10.54
